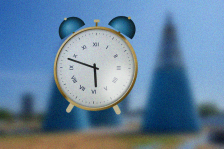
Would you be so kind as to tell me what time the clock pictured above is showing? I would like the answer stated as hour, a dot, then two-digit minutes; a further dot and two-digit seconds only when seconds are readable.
5.48
